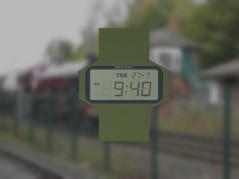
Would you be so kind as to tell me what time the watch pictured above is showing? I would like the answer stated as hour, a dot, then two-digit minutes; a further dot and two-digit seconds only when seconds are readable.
9.40
